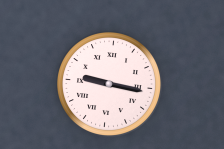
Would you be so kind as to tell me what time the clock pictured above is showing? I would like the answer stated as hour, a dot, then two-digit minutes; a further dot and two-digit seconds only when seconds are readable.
9.16
